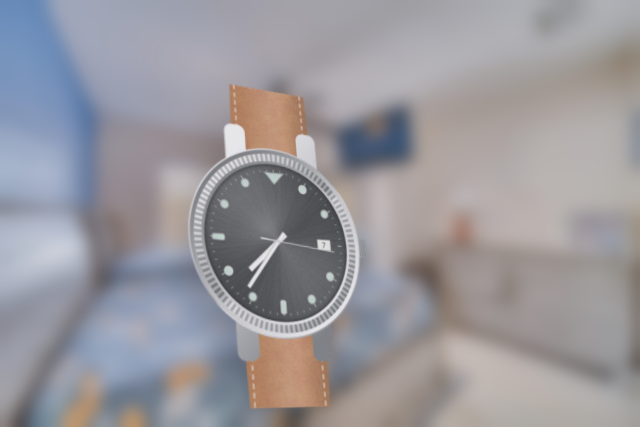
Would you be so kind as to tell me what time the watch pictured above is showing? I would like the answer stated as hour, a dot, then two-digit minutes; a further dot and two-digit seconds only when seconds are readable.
7.36.16
